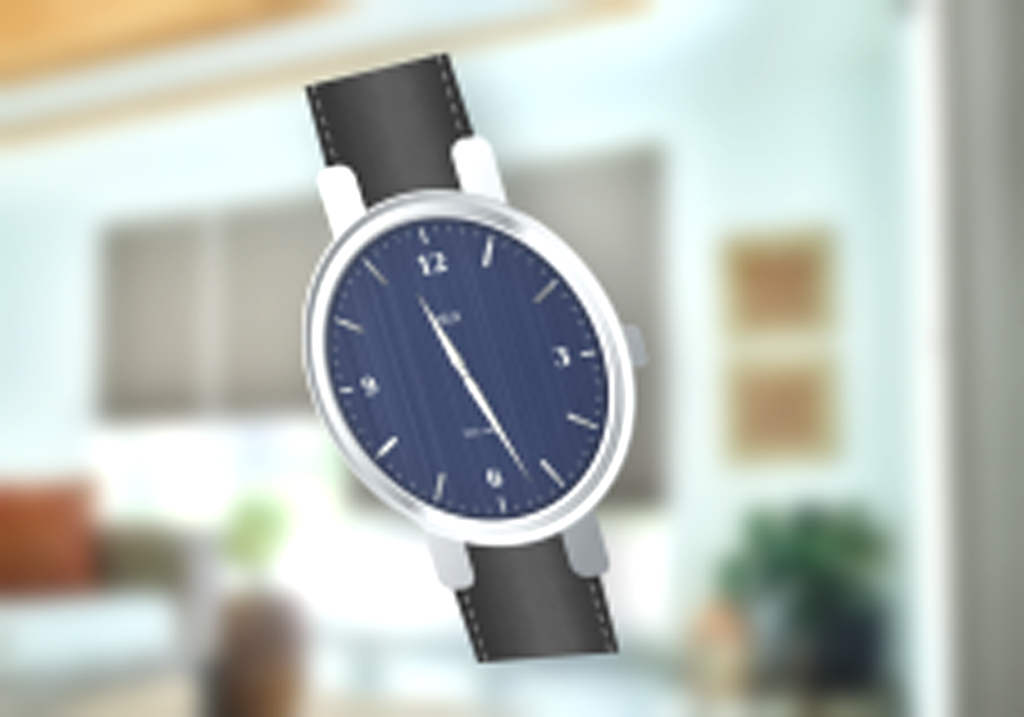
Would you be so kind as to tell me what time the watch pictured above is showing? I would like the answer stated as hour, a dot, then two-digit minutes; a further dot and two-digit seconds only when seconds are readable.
11.27
